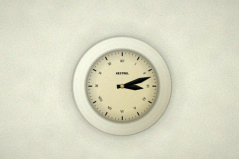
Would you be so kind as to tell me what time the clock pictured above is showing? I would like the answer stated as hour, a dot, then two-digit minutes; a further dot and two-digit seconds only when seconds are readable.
3.12
